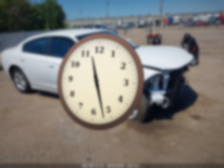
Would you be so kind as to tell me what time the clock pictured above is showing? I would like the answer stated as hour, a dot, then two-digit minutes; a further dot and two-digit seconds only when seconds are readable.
11.27
